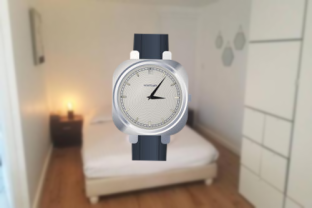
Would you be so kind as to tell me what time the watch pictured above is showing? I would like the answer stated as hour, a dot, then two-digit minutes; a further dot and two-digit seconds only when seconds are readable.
3.06
